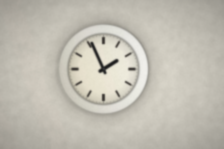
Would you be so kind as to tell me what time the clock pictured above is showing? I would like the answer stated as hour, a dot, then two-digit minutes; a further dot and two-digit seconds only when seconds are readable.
1.56
